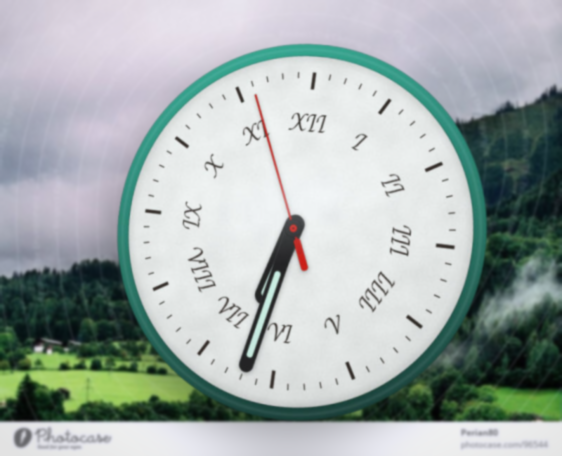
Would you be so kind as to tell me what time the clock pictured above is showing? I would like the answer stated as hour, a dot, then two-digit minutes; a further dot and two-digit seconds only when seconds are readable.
6.31.56
